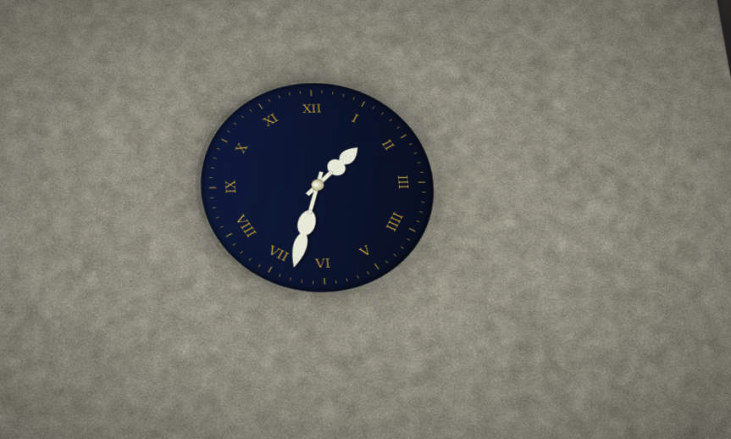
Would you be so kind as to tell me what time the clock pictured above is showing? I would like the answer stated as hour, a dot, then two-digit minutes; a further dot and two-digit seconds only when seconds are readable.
1.33
